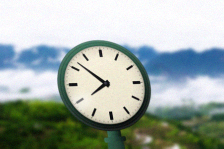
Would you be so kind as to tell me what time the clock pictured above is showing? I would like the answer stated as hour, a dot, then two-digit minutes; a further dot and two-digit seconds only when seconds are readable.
7.52
